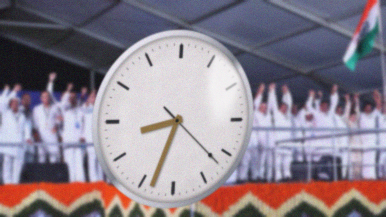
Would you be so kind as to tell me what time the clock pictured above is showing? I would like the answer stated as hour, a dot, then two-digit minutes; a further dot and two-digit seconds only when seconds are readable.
8.33.22
